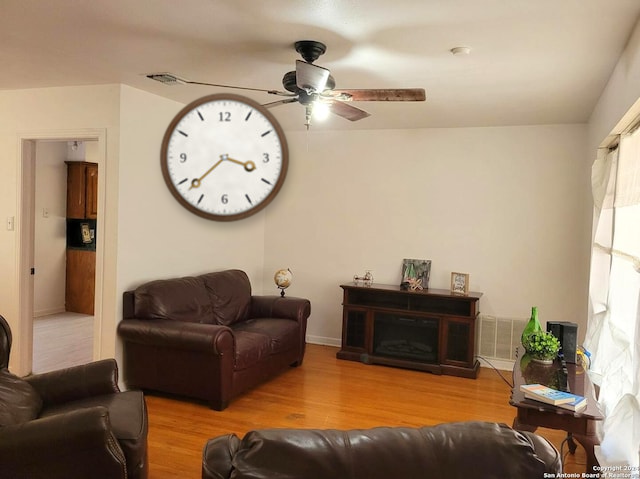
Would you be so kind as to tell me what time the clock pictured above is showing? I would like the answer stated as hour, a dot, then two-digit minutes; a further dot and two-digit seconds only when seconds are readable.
3.38
